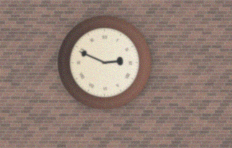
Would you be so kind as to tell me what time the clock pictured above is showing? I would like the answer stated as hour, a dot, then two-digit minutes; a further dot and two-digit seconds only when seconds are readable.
2.49
